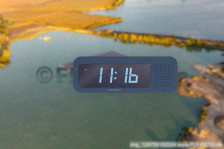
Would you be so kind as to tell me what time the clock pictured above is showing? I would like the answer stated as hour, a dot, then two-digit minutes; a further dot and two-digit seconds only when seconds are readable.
11.16
